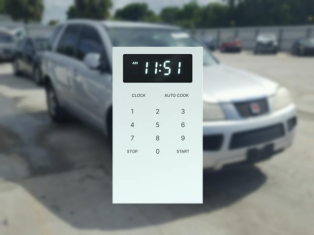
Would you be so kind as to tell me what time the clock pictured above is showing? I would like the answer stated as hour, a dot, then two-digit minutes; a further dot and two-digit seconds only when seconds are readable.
11.51
